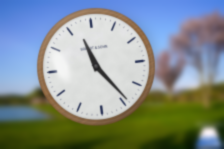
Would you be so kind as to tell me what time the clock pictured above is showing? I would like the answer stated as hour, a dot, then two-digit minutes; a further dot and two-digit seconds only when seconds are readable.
11.24
